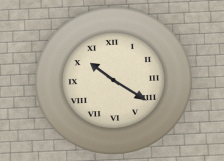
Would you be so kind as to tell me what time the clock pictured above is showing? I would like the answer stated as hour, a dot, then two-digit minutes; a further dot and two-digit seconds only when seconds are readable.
10.21
